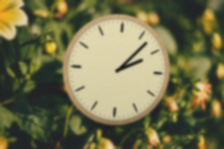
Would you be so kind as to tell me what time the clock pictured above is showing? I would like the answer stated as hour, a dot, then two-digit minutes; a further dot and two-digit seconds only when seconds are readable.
2.07
